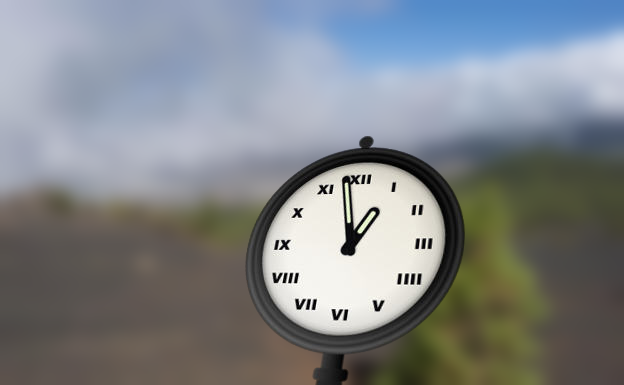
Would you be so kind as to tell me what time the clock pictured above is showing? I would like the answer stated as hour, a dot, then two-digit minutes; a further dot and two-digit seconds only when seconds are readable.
12.58
